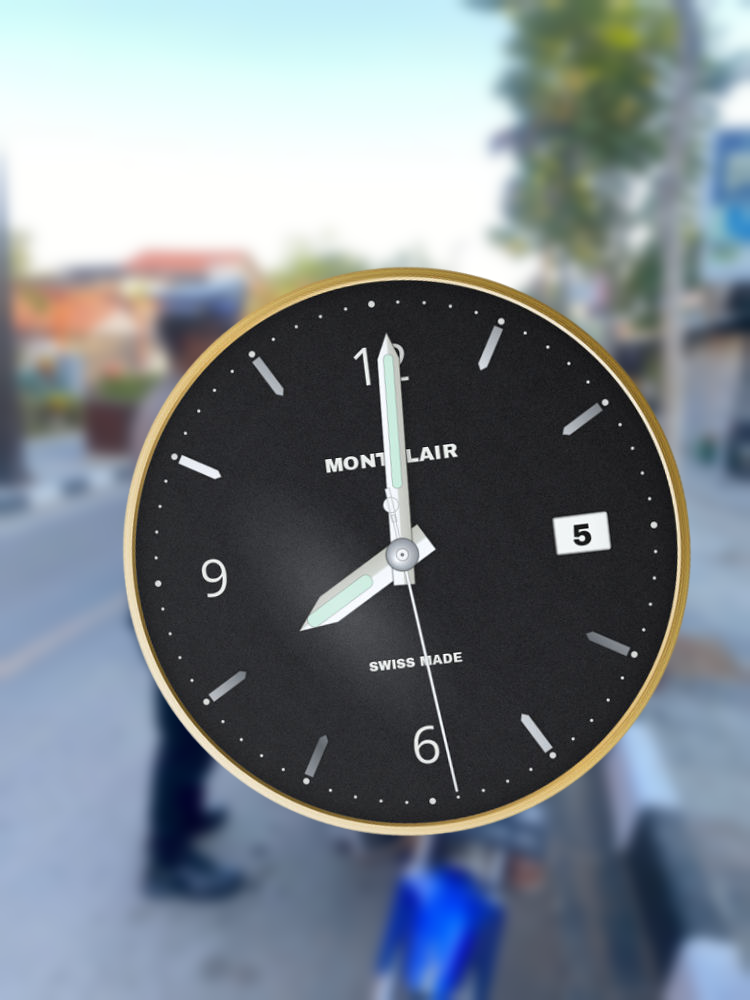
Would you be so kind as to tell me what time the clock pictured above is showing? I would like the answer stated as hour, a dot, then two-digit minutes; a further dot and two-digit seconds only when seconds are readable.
8.00.29
